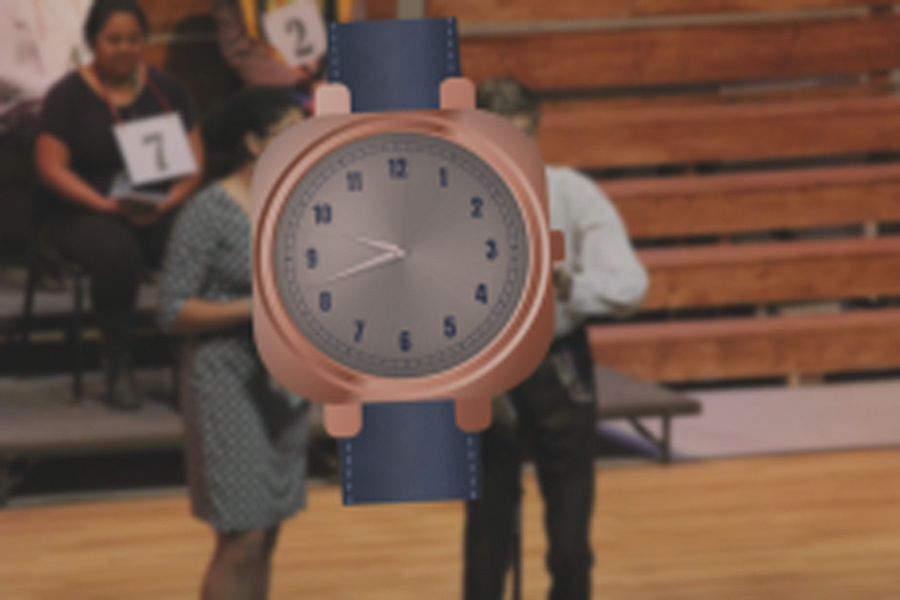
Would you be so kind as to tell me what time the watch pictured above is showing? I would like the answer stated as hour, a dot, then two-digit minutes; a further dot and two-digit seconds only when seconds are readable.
9.42
